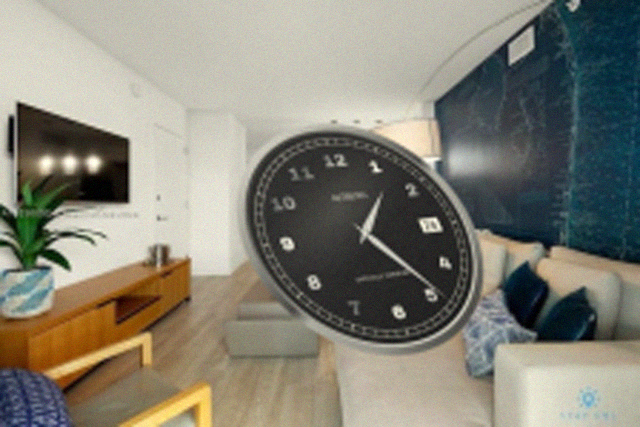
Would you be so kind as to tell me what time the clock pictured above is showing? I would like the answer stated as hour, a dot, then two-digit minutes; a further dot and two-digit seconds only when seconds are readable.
1.24
